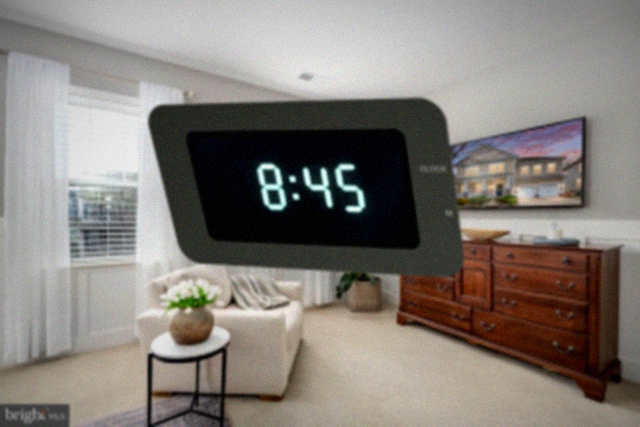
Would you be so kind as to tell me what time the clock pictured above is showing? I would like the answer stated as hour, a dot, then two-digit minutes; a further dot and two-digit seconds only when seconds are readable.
8.45
